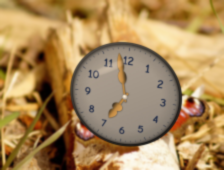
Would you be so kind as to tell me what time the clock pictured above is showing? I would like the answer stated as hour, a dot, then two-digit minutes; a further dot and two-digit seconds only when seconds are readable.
6.58
